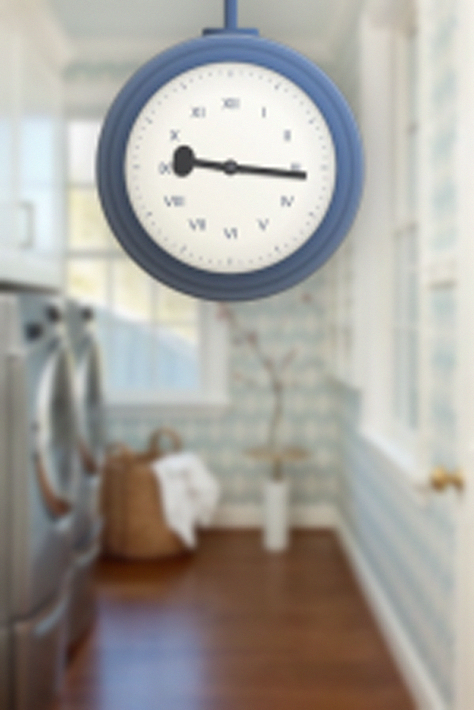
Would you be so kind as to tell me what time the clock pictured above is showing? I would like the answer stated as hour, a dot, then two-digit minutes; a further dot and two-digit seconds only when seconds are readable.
9.16
